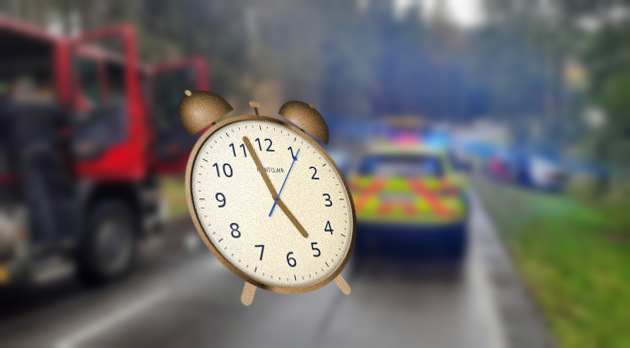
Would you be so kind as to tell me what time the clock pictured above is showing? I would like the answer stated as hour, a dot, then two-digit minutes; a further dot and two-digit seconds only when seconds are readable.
4.57.06
